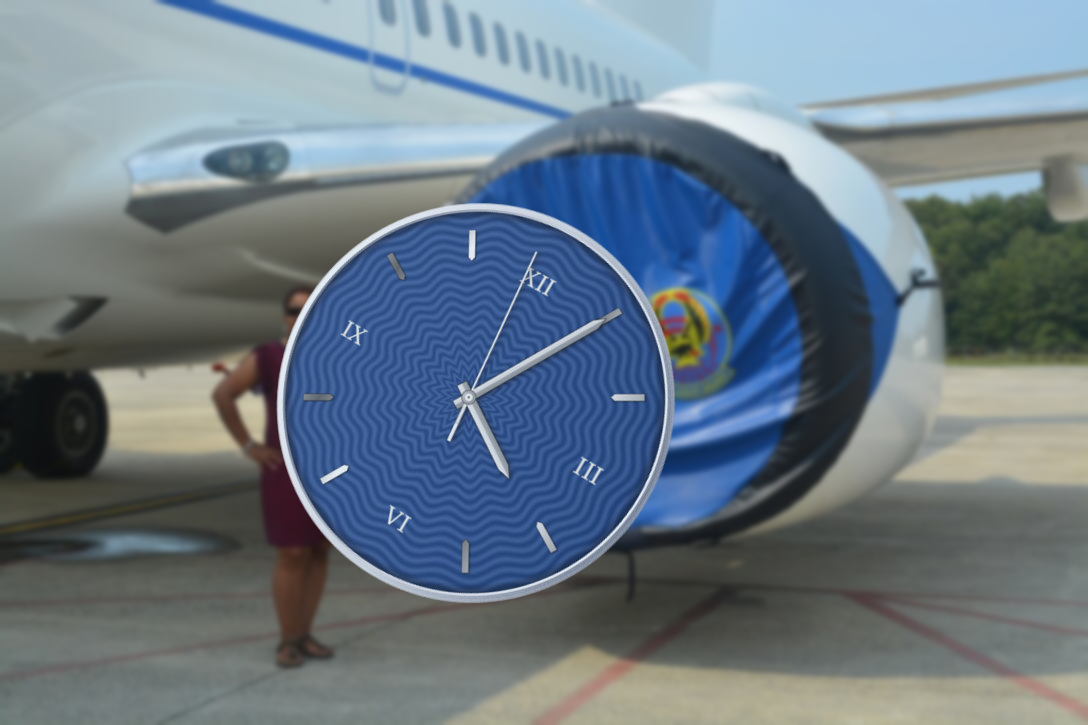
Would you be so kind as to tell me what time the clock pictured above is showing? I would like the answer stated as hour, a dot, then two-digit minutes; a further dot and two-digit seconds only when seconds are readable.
4.04.59
